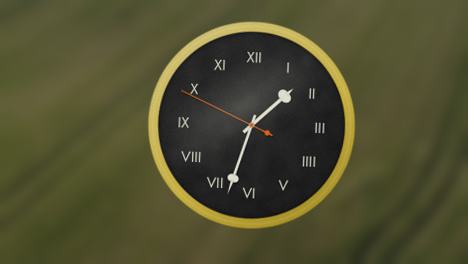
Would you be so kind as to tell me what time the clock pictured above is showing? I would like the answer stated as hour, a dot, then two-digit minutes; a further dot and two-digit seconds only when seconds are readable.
1.32.49
